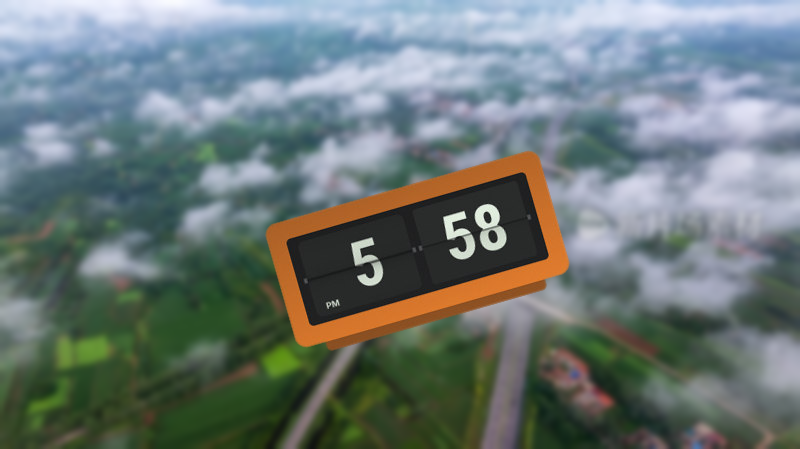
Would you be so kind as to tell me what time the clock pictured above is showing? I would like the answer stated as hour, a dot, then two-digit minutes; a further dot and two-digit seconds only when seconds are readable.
5.58
